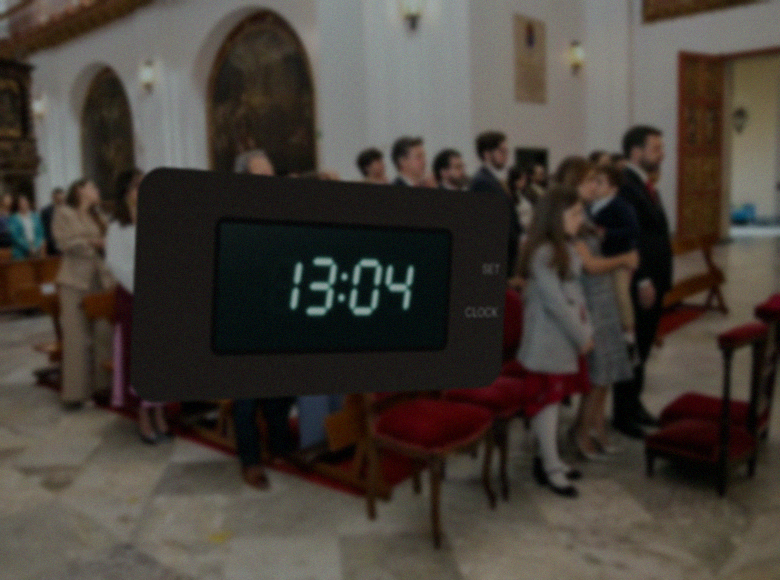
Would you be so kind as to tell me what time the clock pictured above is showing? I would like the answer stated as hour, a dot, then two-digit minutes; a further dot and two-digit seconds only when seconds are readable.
13.04
